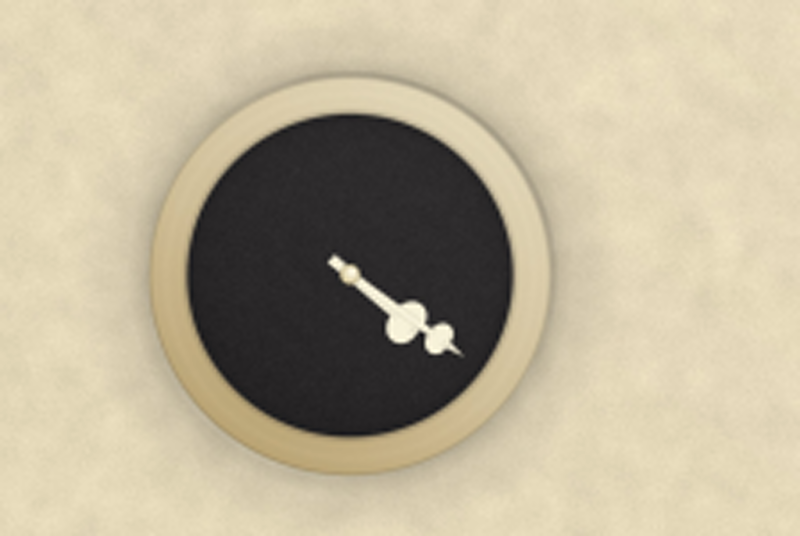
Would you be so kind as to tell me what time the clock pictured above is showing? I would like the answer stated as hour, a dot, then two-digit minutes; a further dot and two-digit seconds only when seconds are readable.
4.21
